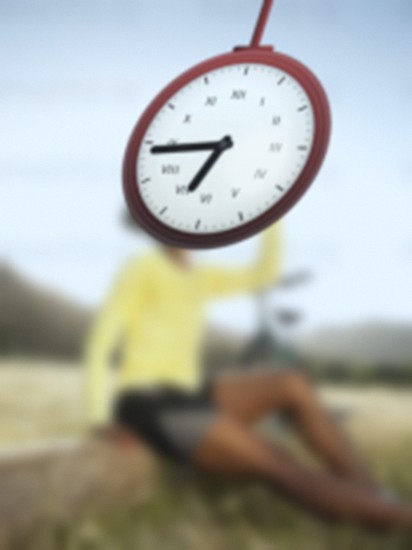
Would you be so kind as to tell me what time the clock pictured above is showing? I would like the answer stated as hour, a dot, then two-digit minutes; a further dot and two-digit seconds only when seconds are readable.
6.44
